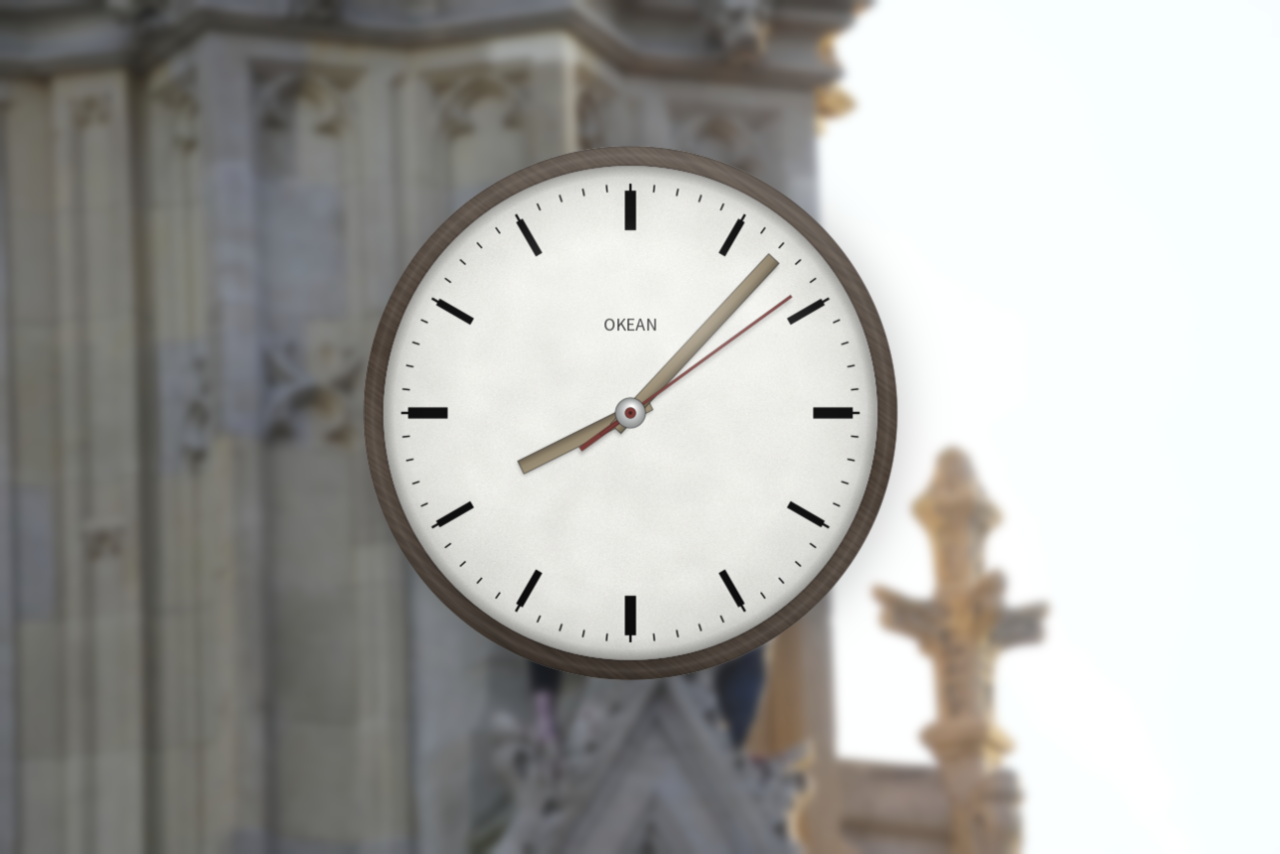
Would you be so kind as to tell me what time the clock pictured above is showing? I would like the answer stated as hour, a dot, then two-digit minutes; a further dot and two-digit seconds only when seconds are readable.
8.07.09
